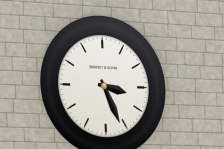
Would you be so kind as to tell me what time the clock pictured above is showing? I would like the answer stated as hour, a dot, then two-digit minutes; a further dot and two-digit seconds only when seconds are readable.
3.26
